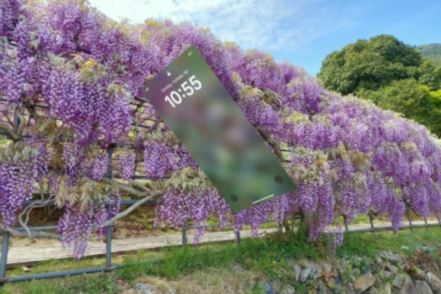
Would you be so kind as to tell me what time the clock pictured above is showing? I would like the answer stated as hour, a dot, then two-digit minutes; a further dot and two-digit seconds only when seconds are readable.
10.55
